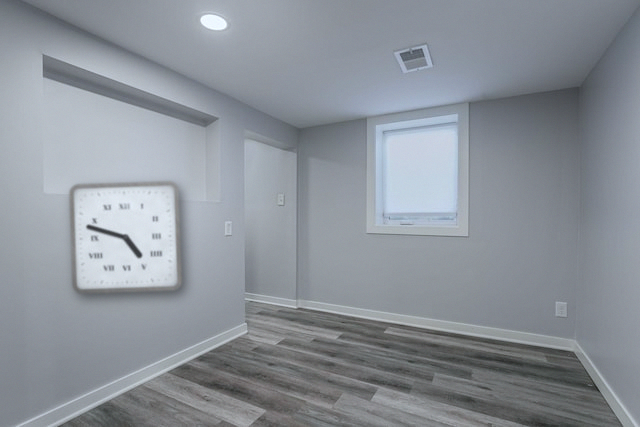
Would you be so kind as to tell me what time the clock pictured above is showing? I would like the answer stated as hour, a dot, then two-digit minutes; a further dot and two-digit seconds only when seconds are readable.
4.48
